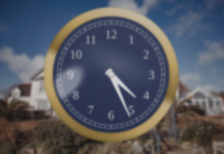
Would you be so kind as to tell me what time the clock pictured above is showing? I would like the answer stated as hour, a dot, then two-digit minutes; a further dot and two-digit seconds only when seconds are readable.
4.26
